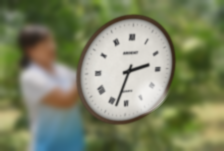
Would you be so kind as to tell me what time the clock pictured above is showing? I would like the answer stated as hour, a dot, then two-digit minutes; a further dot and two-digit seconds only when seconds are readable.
2.33
